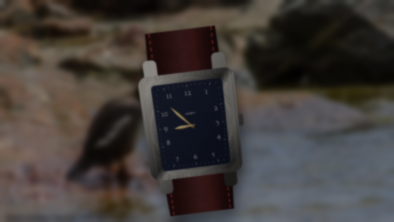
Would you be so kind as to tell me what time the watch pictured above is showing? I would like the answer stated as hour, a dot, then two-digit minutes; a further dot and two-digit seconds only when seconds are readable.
8.53
